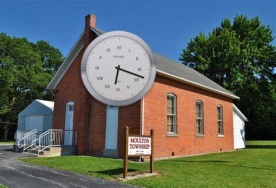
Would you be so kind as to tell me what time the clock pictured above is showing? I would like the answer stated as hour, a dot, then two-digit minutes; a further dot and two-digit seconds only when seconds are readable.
6.18
